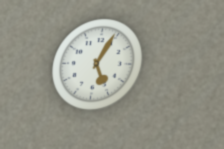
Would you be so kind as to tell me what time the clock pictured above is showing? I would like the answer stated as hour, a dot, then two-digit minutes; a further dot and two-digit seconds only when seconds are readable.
5.04
